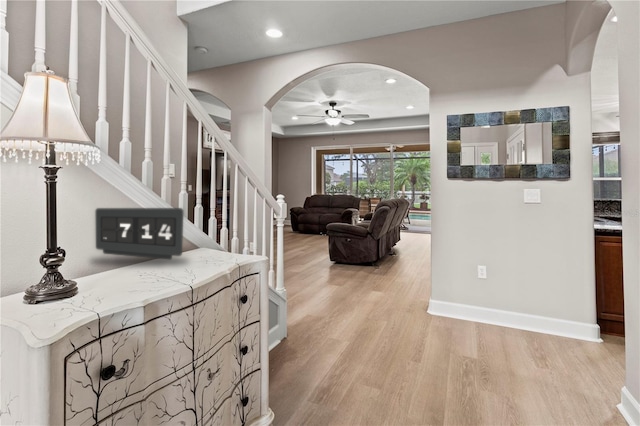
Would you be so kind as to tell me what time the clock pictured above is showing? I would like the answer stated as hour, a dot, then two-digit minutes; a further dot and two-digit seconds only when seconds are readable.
7.14
